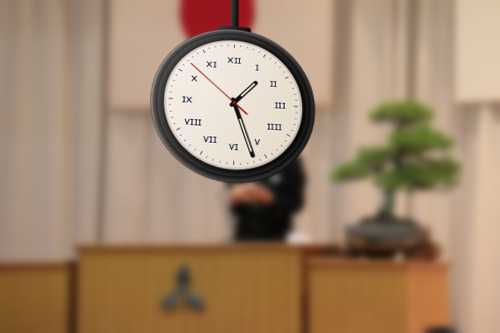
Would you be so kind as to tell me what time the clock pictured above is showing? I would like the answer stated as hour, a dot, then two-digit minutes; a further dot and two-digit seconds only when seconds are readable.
1.26.52
